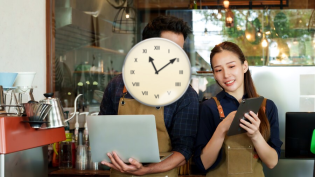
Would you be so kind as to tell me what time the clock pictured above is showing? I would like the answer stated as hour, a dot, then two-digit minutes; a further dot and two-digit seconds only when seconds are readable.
11.09
